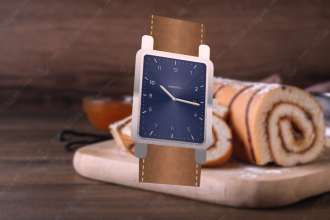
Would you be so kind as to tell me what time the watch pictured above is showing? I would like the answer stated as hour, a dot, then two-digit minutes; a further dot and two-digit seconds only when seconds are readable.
10.16
